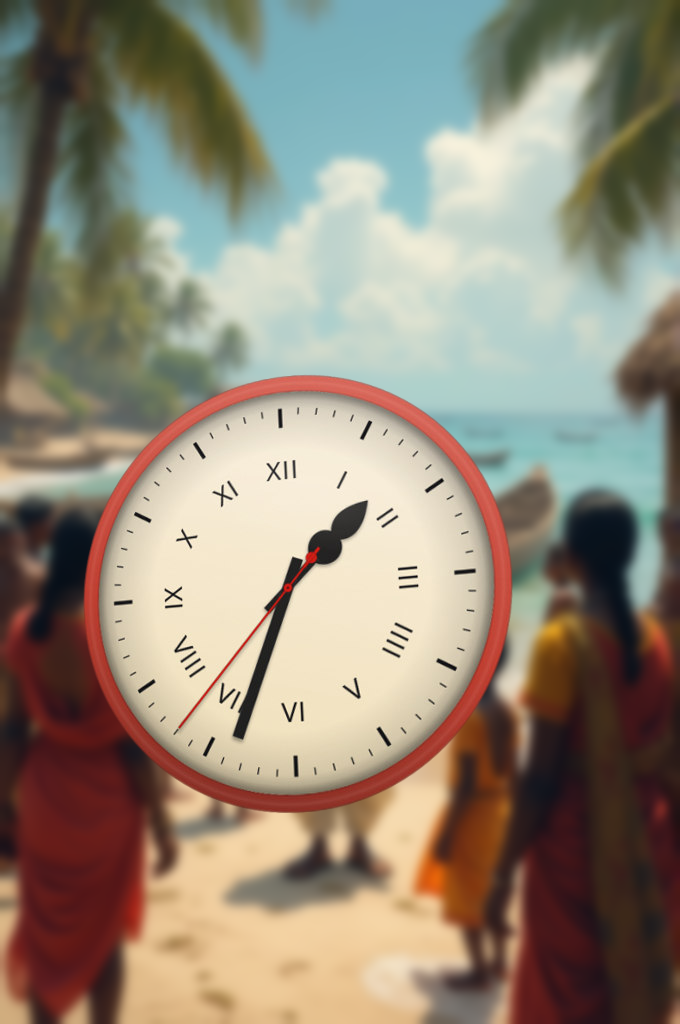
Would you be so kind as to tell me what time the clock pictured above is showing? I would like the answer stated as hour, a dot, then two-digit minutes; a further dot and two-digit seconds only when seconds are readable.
1.33.37
